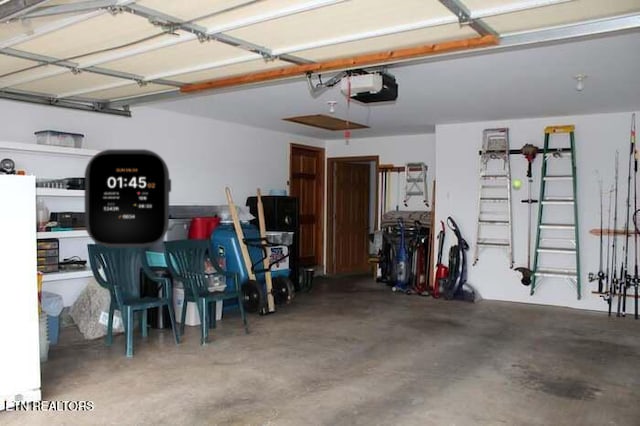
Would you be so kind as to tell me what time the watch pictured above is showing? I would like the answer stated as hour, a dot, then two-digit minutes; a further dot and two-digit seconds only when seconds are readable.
1.45
